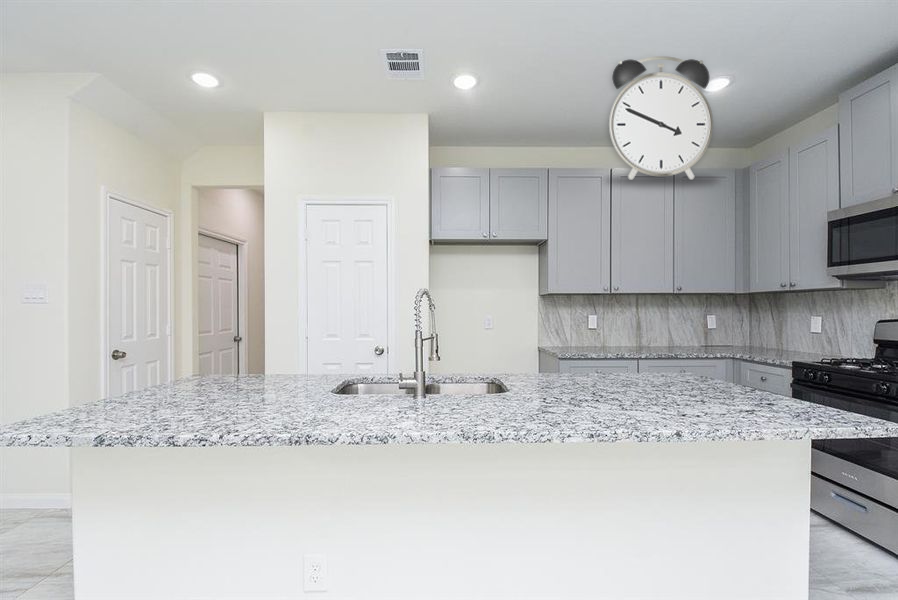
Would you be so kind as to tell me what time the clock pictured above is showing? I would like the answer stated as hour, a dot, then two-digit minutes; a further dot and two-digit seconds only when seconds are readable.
3.49
